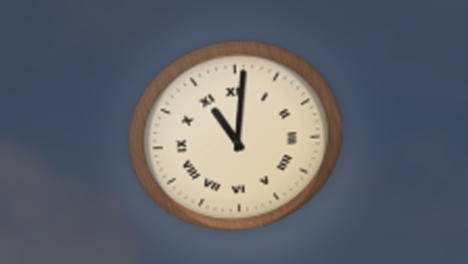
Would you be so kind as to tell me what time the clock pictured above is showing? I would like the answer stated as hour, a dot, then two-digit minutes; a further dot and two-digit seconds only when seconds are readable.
11.01
